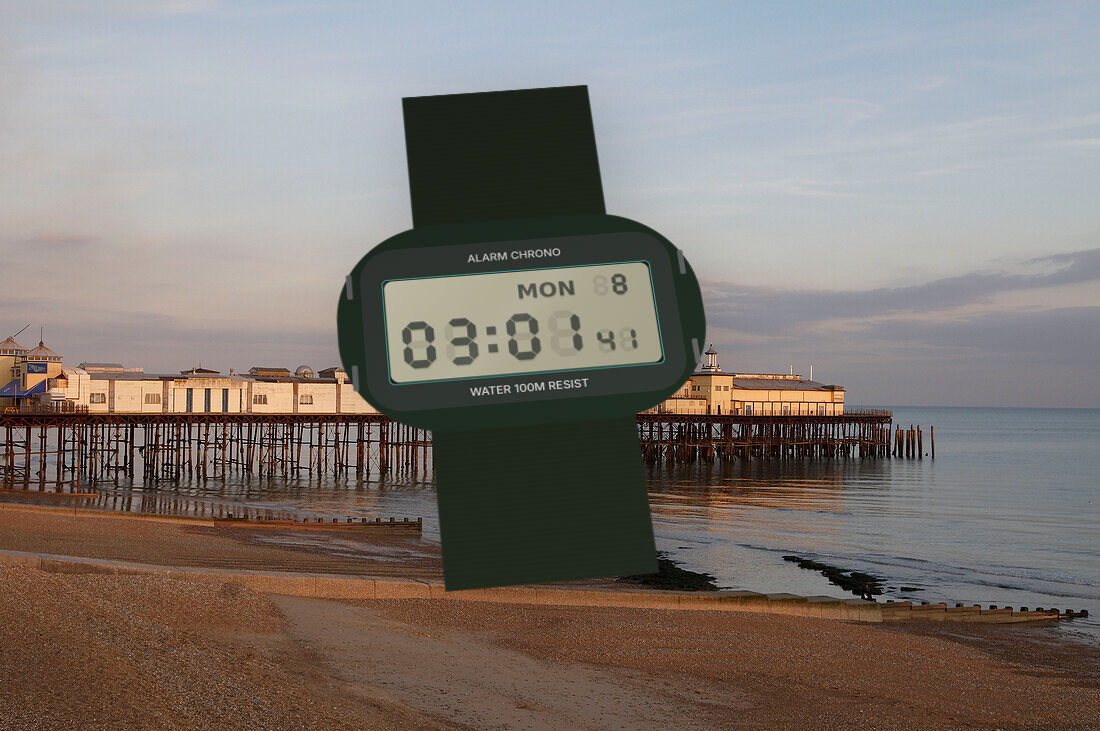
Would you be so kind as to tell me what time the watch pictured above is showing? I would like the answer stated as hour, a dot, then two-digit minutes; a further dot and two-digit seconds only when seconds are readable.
3.01.41
